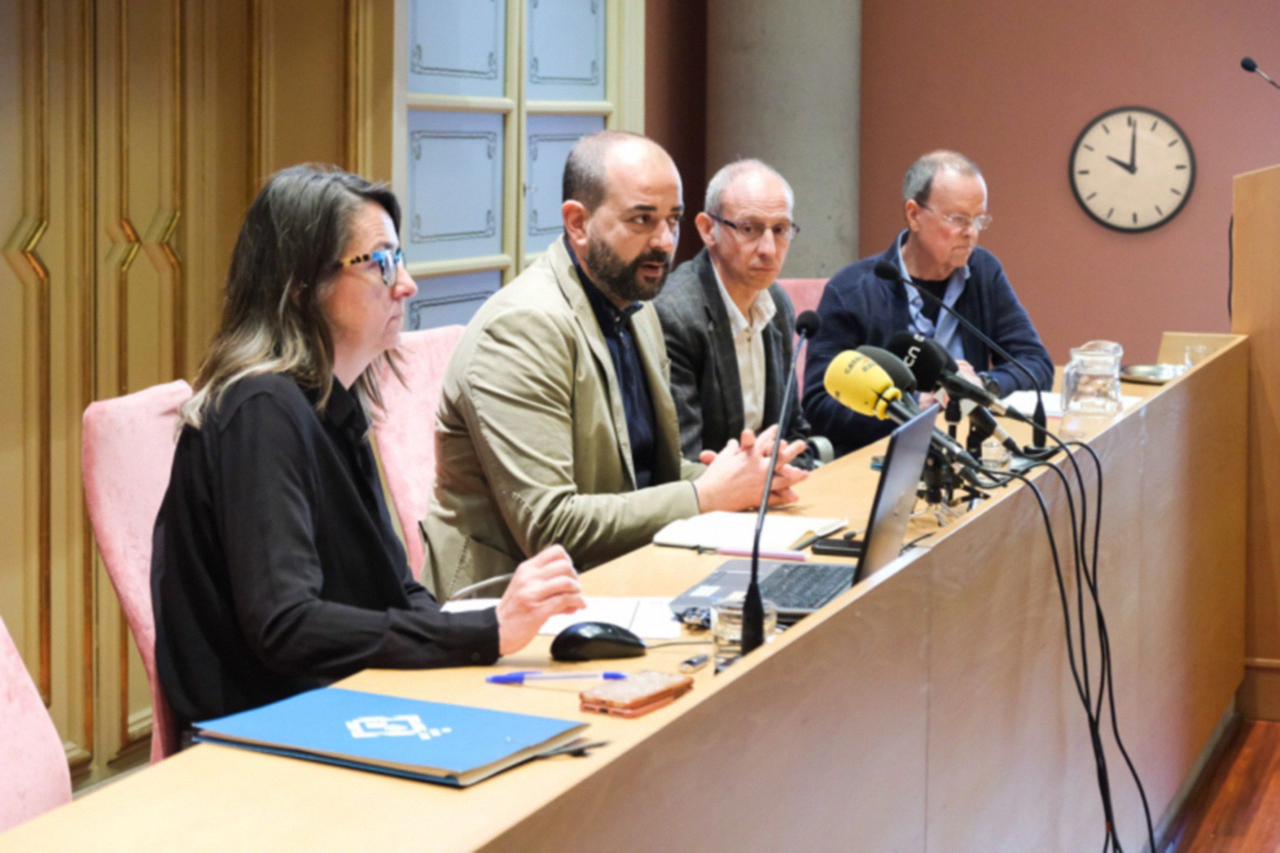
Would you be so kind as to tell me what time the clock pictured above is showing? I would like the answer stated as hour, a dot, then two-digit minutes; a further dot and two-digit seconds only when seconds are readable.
10.01
